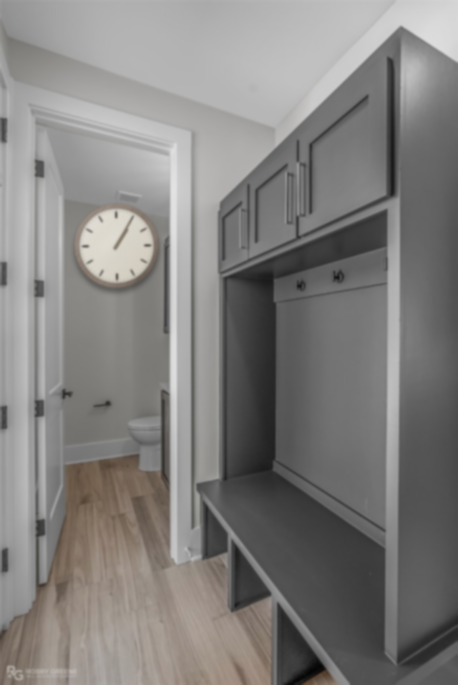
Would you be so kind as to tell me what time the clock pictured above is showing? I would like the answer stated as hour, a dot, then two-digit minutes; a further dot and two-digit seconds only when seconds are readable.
1.05
